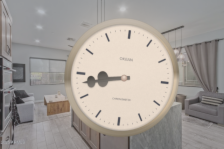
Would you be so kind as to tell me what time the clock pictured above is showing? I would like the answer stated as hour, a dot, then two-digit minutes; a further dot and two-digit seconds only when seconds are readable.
8.43
